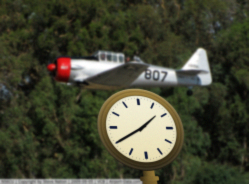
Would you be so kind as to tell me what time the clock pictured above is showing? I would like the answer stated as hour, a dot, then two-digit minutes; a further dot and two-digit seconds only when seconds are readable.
1.40
